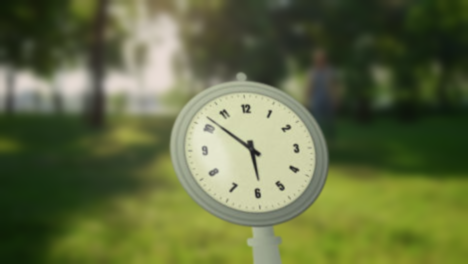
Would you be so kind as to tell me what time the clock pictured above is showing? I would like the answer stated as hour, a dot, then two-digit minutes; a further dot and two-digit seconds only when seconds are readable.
5.52
